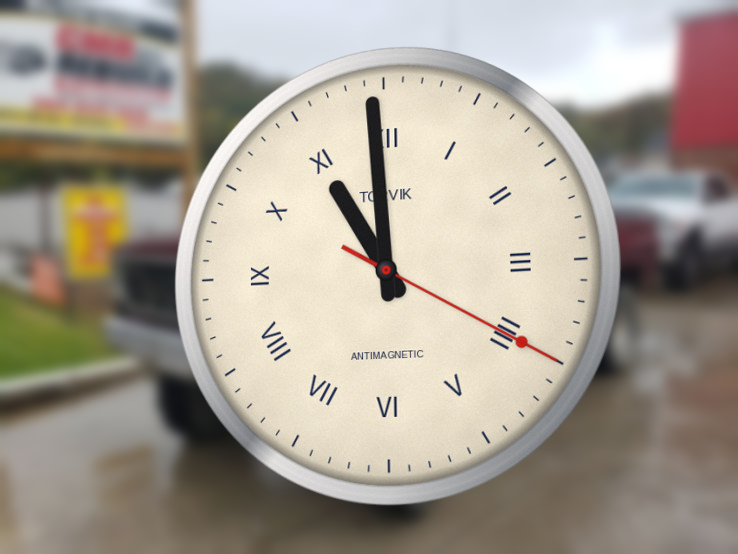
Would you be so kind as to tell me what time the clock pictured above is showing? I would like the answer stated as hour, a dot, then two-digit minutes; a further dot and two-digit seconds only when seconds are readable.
10.59.20
